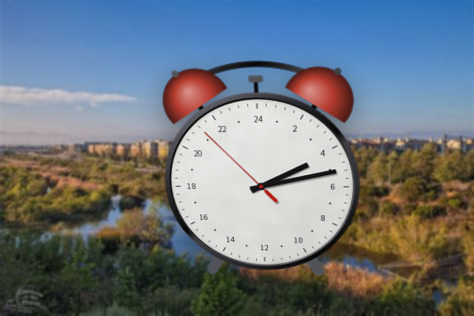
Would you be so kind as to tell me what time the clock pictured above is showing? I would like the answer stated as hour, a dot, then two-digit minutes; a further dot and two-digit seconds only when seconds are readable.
4.12.53
